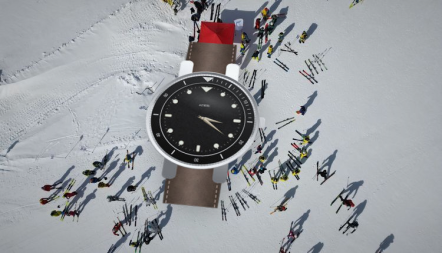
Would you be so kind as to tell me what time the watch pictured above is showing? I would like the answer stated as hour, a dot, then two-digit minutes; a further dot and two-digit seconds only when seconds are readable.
3.21
